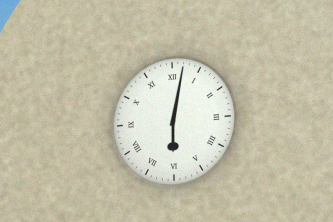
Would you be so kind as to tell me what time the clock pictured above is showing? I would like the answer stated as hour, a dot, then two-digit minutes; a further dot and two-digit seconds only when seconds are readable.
6.02
